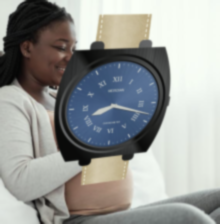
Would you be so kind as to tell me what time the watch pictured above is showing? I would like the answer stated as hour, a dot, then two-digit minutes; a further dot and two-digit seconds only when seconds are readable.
8.18
